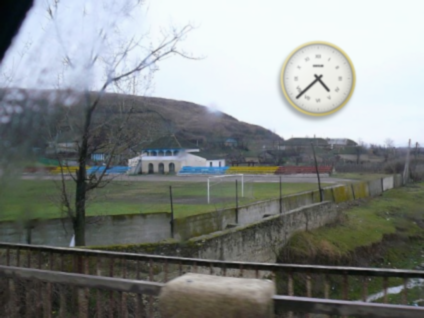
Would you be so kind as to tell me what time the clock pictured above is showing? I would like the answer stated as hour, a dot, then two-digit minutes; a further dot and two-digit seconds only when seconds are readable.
4.38
